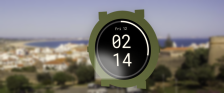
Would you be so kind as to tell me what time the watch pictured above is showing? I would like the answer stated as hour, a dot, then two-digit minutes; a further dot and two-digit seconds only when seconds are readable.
2.14
